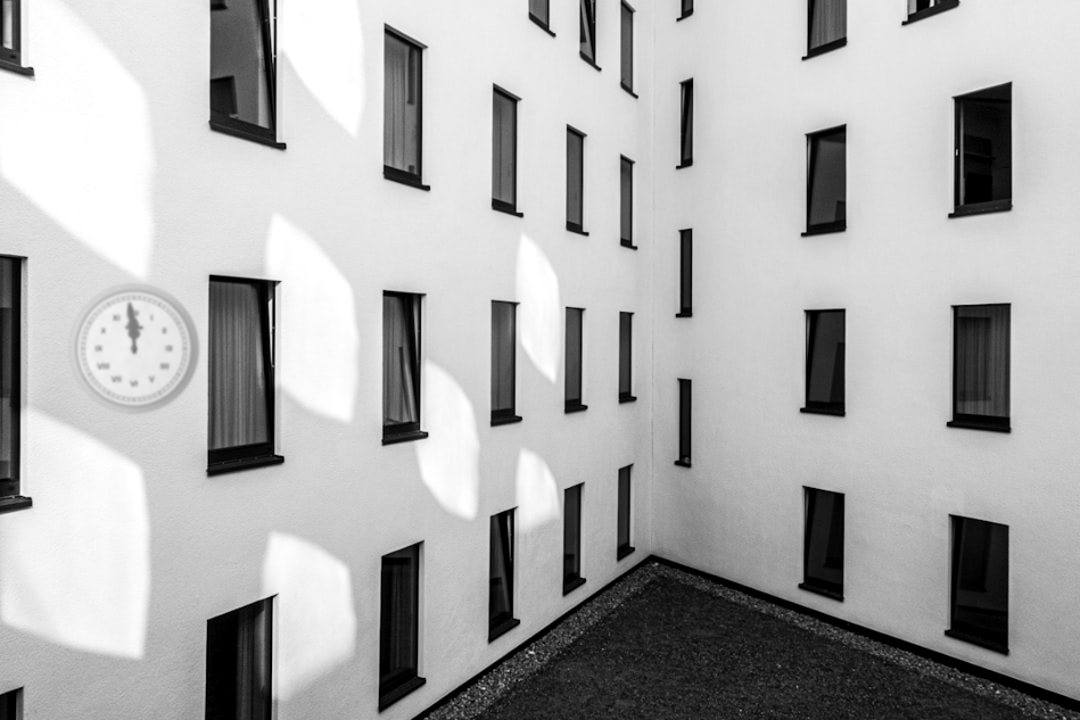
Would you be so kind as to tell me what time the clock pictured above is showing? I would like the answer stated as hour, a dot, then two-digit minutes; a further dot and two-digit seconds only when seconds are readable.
11.59
